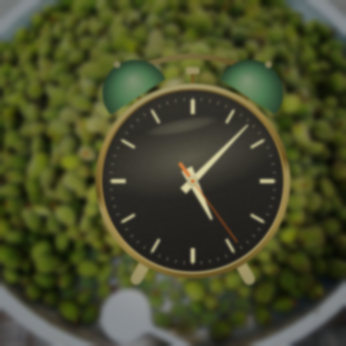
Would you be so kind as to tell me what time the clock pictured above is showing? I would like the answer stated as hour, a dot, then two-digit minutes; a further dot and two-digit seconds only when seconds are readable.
5.07.24
